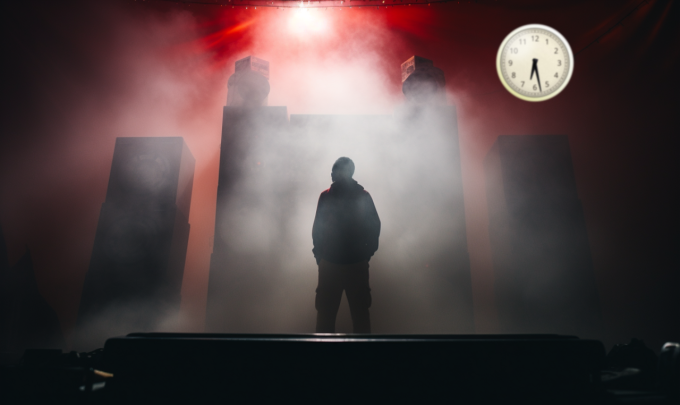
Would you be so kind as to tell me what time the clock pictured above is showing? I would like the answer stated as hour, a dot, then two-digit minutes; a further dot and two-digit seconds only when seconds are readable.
6.28
